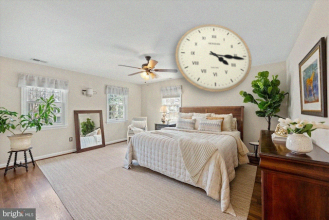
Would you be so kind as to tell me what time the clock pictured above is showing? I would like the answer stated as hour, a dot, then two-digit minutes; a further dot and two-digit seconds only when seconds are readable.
4.16
